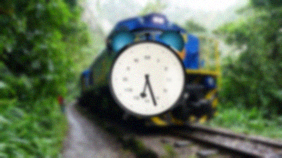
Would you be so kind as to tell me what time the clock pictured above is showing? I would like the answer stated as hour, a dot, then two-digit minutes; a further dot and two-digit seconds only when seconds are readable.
6.27
